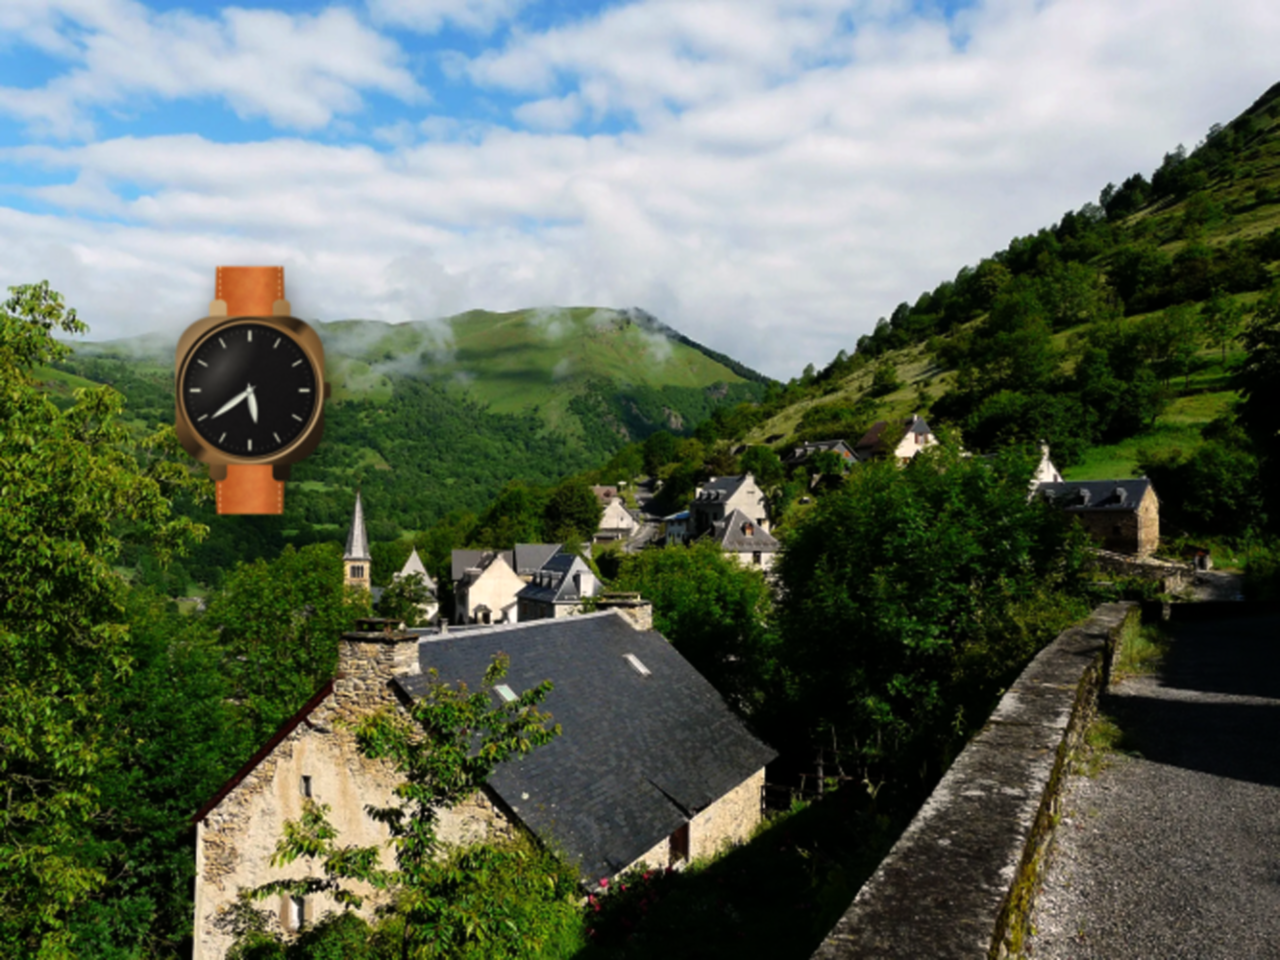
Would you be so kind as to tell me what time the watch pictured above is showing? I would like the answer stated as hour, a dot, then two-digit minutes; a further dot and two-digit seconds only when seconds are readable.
5.39
